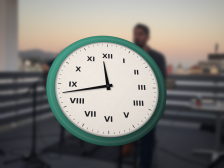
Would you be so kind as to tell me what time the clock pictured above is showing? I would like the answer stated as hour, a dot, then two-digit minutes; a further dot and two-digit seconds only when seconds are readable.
11.43
